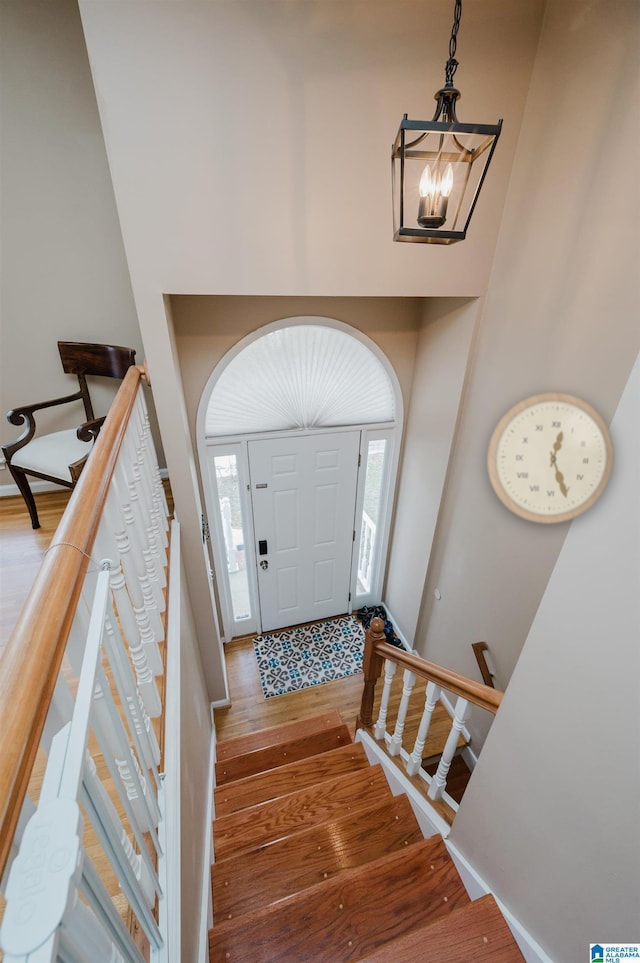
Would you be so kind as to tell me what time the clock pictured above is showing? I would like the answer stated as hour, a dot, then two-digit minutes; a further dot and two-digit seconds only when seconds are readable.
12.26
